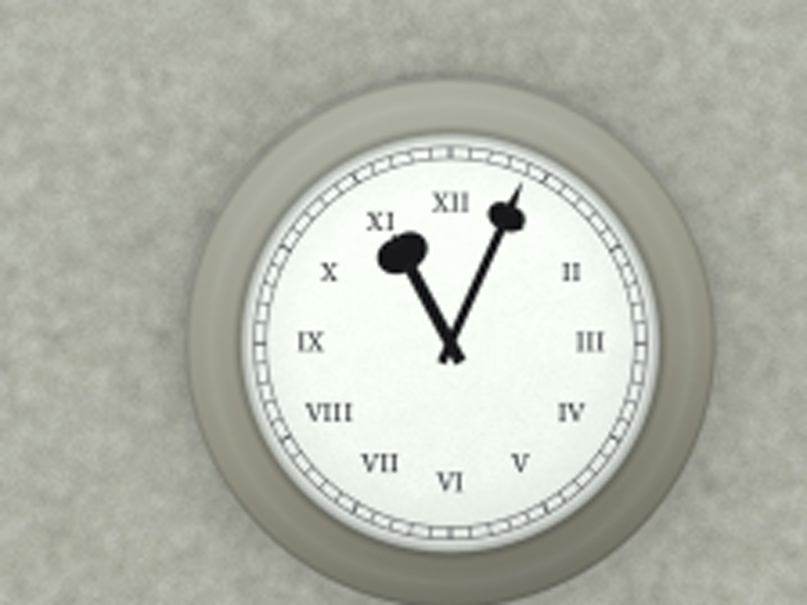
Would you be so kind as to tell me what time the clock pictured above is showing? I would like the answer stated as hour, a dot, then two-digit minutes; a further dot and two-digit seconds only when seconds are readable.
11.04
